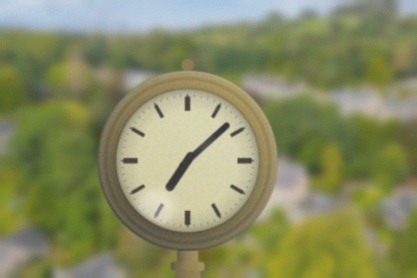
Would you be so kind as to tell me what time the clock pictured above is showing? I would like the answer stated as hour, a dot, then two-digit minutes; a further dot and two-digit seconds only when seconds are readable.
7.08
